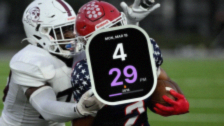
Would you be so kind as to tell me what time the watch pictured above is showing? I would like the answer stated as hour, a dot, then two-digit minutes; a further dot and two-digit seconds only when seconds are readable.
4.29
